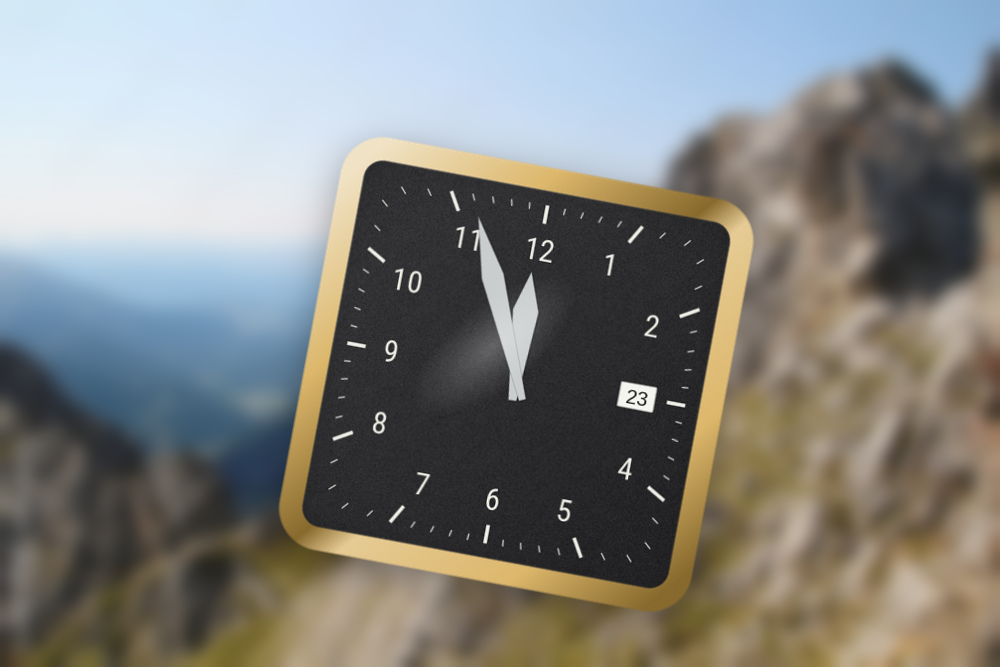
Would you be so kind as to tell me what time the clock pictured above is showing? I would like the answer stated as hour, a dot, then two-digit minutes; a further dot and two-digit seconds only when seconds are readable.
11.56
